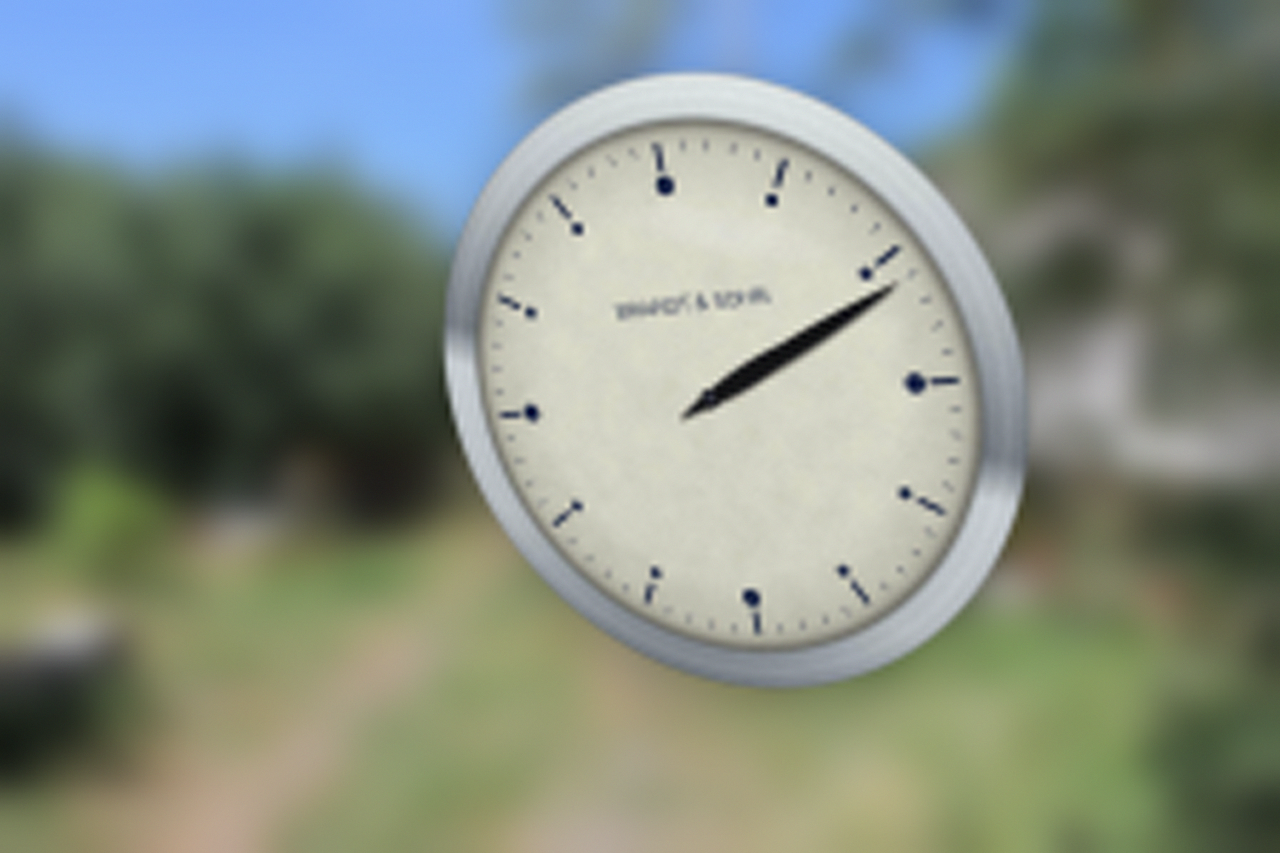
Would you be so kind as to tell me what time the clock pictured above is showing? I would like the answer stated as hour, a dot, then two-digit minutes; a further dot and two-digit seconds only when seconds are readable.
2.11
